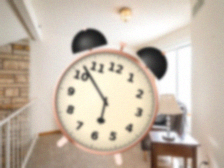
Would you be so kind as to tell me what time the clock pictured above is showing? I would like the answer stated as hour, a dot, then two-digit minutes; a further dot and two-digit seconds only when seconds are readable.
5.52
